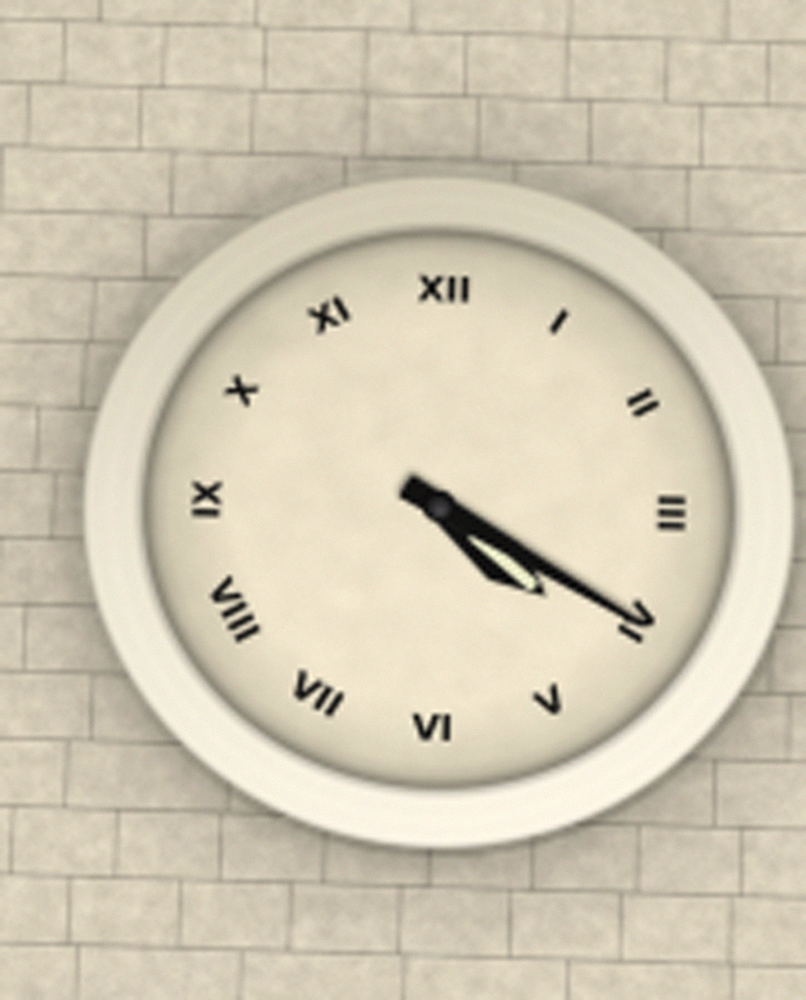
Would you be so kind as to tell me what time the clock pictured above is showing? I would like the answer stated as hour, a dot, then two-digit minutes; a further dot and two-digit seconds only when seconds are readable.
4.20
